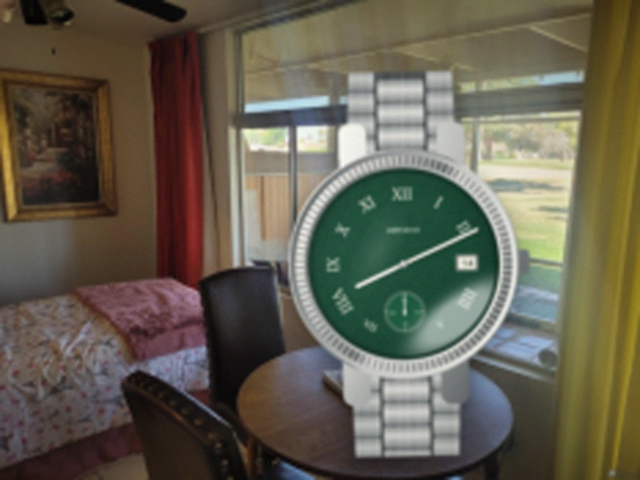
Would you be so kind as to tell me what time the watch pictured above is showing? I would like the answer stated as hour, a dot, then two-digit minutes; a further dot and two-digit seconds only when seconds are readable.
8.11
